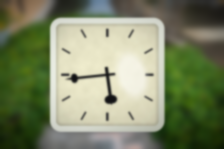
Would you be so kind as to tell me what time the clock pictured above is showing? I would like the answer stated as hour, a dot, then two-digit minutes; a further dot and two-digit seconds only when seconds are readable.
5.44
